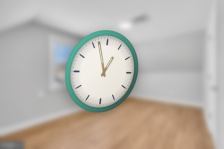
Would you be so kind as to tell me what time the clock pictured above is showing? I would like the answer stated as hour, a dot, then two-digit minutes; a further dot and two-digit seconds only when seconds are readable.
12.57
